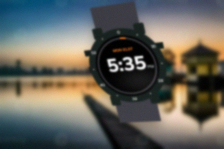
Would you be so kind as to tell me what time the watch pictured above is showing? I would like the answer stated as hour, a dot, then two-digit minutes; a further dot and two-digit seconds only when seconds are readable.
5.35
